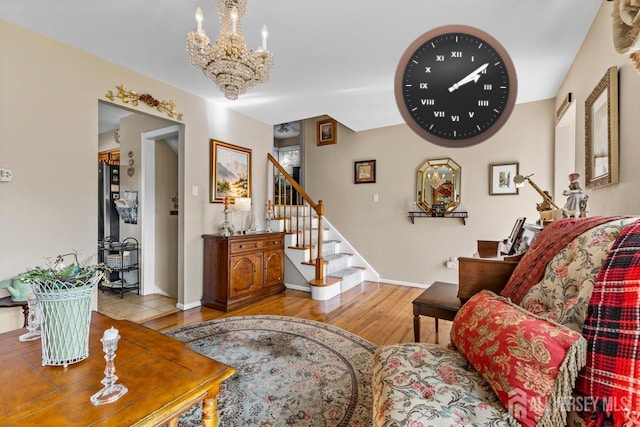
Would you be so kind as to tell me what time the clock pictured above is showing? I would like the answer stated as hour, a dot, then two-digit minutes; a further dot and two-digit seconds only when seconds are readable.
2.09
